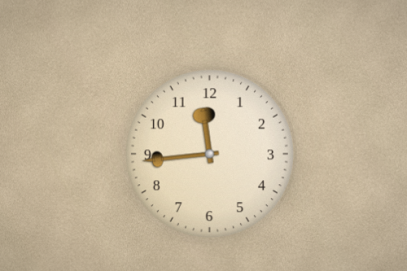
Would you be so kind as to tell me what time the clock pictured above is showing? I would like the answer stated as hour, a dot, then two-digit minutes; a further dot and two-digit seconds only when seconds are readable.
11.44
